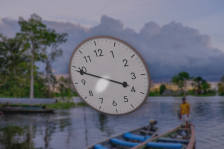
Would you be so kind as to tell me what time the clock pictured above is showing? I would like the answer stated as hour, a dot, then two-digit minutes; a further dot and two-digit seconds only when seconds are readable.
3.49
